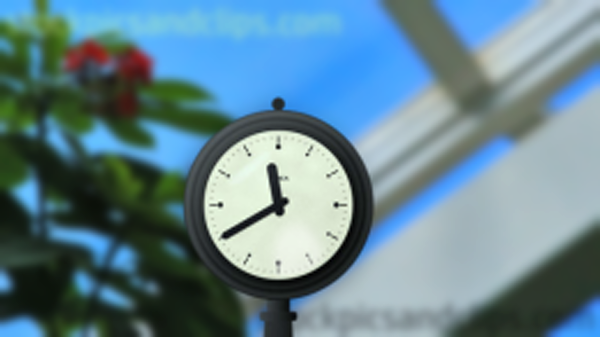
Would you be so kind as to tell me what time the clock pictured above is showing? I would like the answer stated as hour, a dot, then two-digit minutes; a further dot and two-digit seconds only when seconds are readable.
11.40
